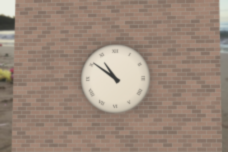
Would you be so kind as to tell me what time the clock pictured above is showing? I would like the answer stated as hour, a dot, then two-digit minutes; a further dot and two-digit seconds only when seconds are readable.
10.51
